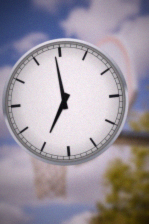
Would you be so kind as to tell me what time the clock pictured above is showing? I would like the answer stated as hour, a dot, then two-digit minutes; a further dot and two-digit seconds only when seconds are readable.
6.59
